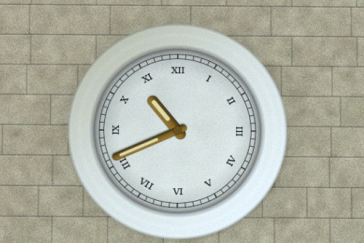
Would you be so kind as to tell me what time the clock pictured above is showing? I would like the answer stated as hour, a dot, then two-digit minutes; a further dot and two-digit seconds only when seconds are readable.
10.41
